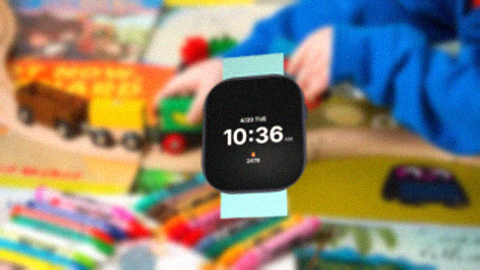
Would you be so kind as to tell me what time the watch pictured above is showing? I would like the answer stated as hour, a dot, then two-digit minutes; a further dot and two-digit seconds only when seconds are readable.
10.36
